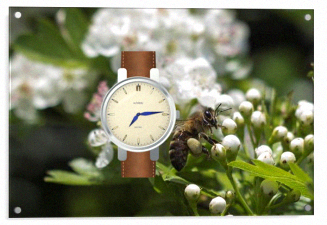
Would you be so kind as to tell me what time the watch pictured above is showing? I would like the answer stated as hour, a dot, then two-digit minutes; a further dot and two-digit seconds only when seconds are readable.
7.14
